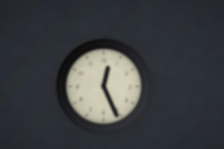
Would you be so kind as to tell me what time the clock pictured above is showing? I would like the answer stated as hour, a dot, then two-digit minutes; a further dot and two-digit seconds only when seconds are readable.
12.26
